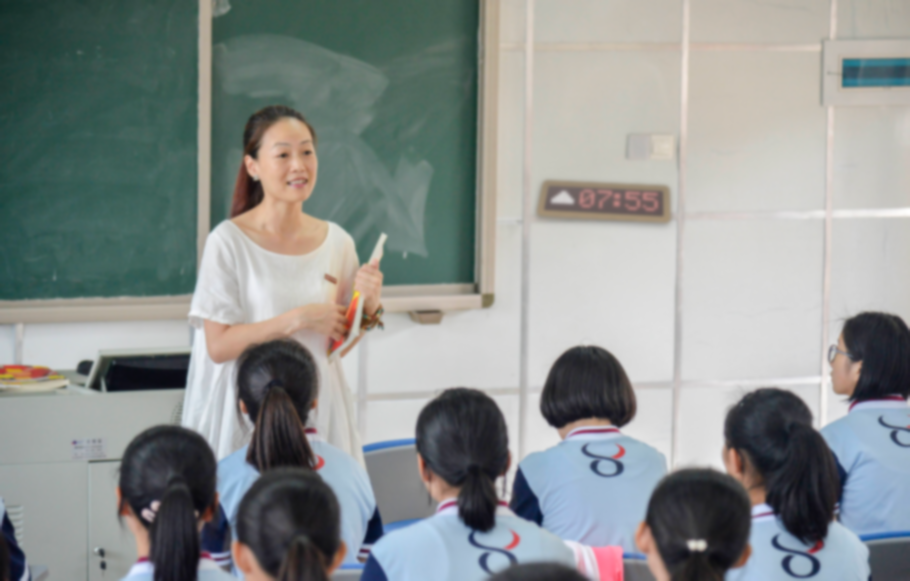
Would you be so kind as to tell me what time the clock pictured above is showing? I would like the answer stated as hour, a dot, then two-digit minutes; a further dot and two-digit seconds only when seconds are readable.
7.55
